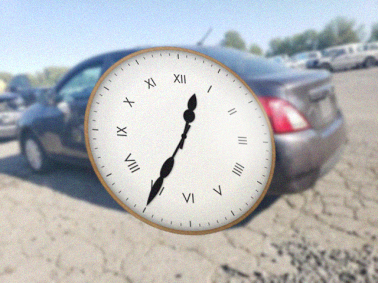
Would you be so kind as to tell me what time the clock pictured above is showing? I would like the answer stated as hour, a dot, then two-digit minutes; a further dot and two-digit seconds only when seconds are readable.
12.35
